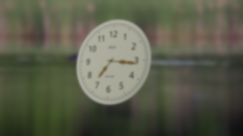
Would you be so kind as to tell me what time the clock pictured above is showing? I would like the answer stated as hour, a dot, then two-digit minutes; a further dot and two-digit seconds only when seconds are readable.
7.16
